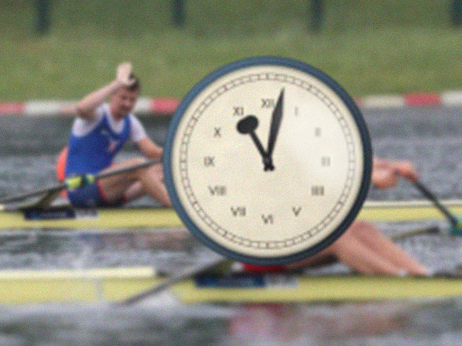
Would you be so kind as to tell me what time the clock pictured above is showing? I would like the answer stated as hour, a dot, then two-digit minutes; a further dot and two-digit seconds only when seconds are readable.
11.02
